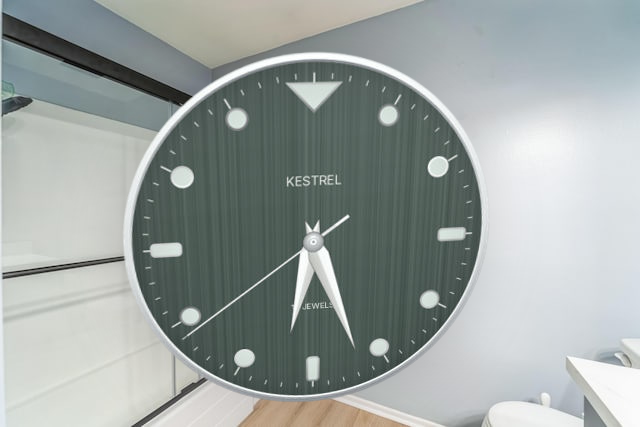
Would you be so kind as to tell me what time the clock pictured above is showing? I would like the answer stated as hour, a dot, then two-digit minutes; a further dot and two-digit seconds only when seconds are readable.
6.26.39
